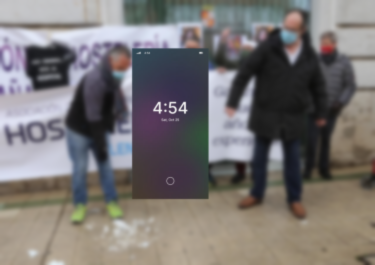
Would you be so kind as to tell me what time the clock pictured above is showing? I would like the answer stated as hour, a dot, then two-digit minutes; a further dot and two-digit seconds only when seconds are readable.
4.54
